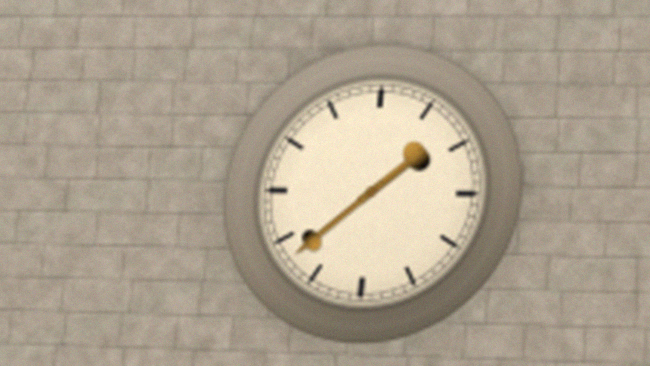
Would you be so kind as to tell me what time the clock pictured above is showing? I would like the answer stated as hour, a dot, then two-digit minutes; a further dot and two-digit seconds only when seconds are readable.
1.38
